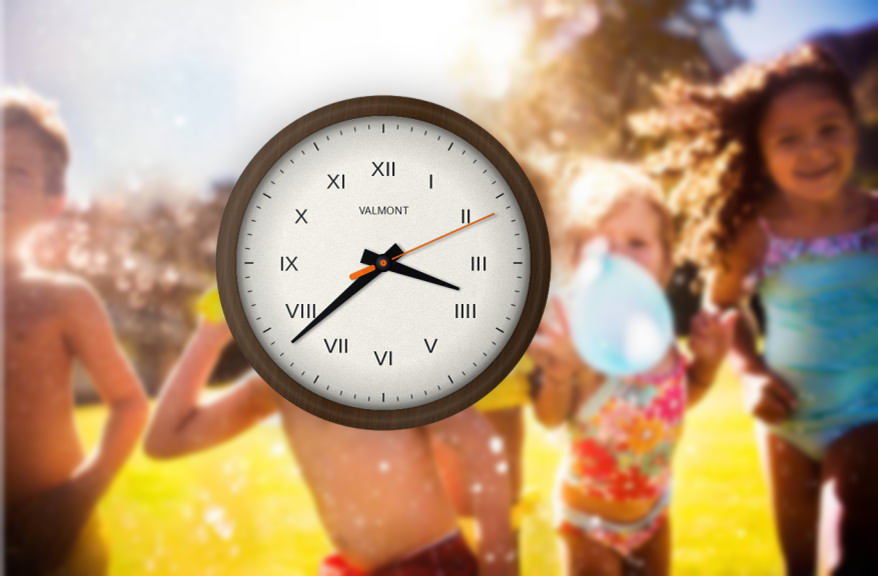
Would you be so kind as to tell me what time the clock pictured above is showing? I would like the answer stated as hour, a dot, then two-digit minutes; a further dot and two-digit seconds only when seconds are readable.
3.38.11
